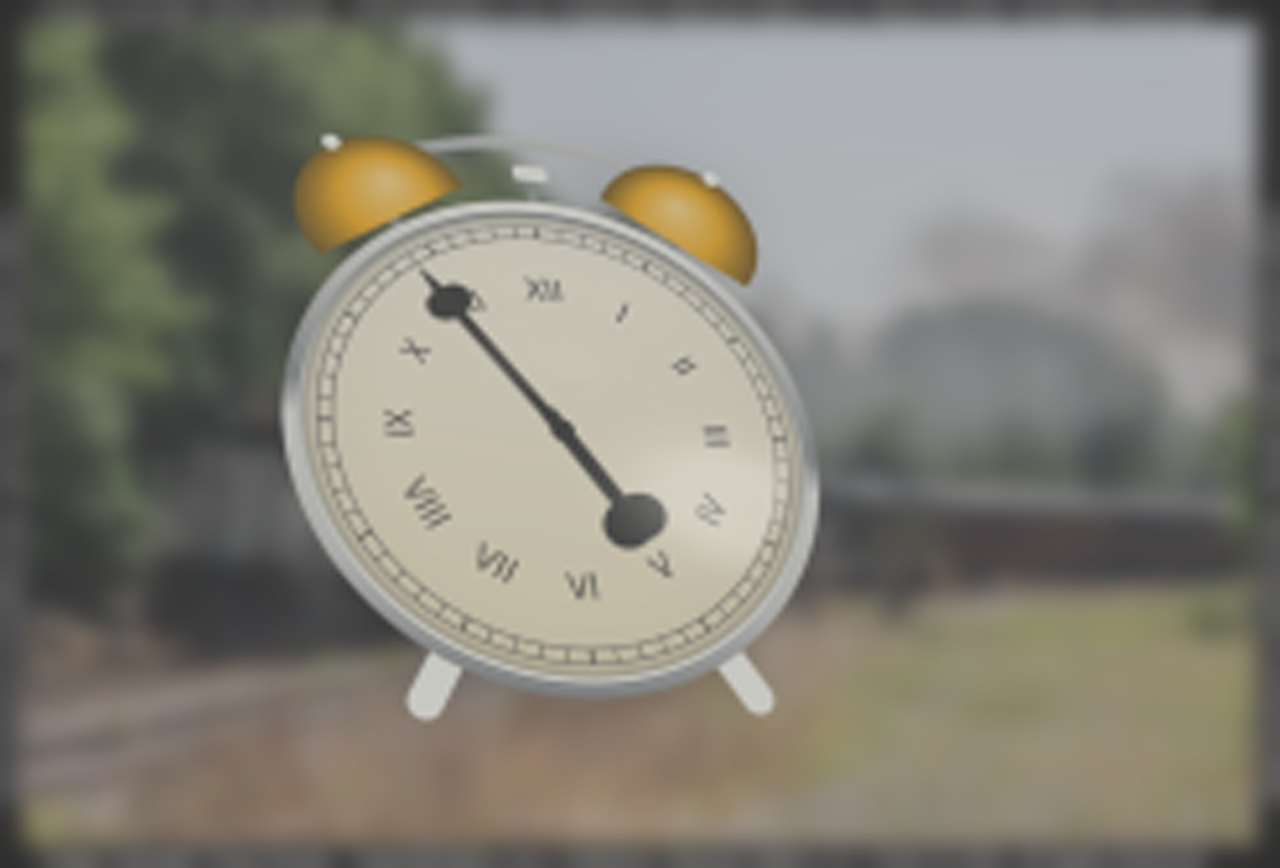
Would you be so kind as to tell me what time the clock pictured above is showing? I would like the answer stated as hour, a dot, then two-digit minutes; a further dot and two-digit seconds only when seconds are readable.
4.54
